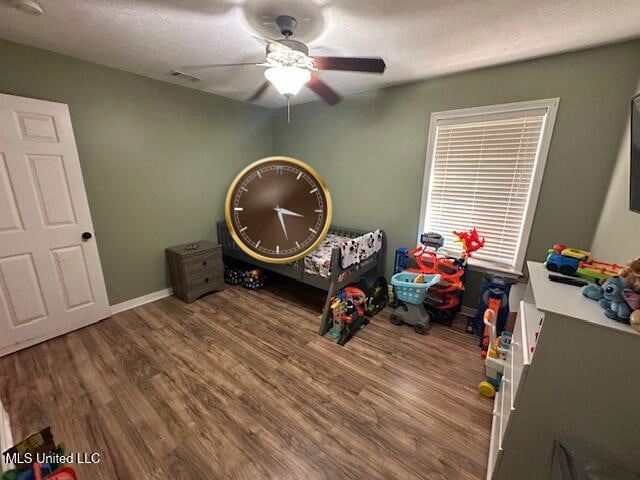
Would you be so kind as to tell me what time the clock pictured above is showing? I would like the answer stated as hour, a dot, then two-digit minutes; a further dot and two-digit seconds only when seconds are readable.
3.27
